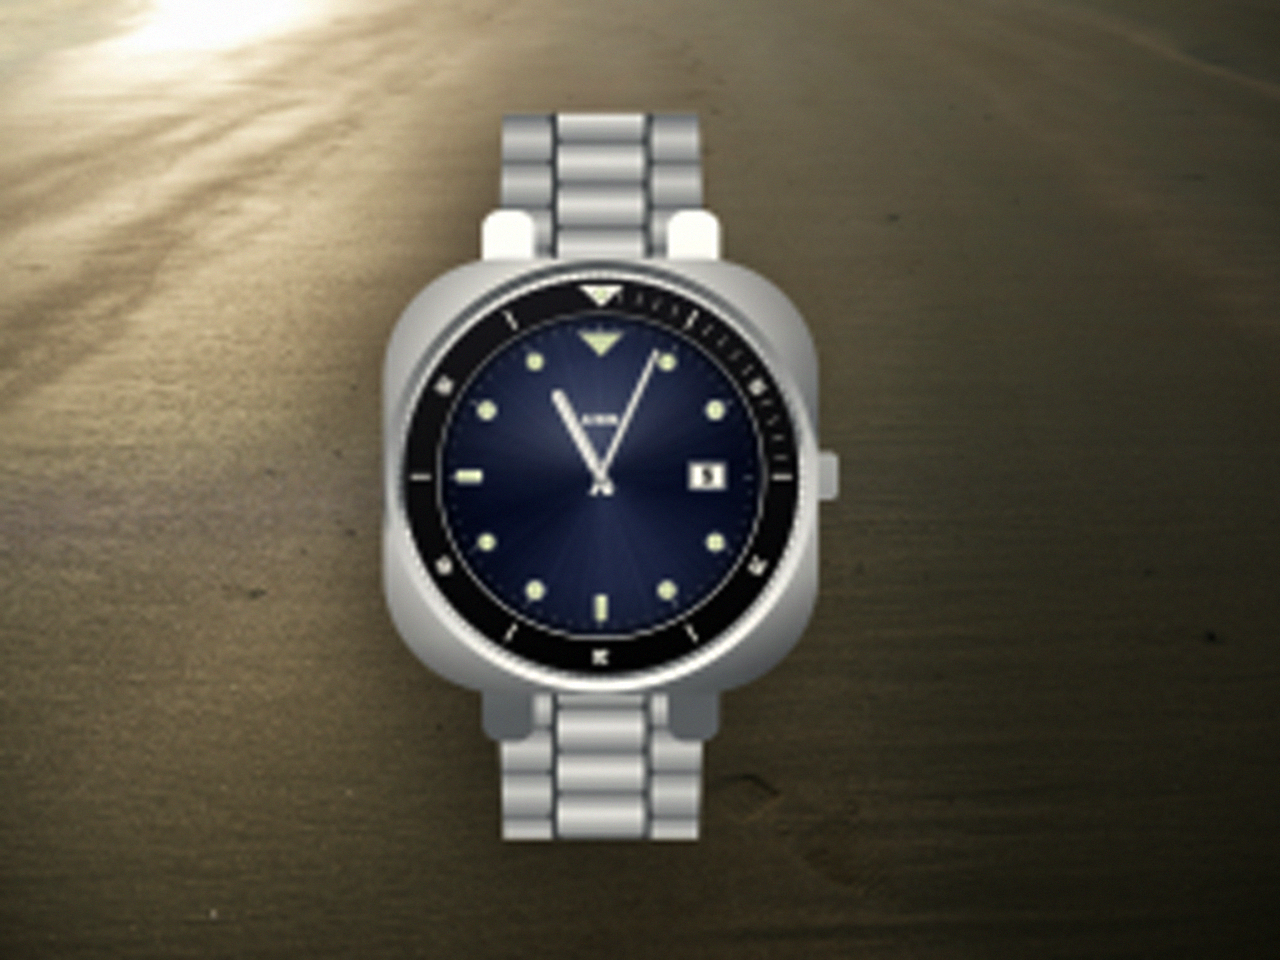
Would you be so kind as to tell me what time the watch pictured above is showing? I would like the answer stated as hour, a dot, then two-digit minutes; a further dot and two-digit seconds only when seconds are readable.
11.04
